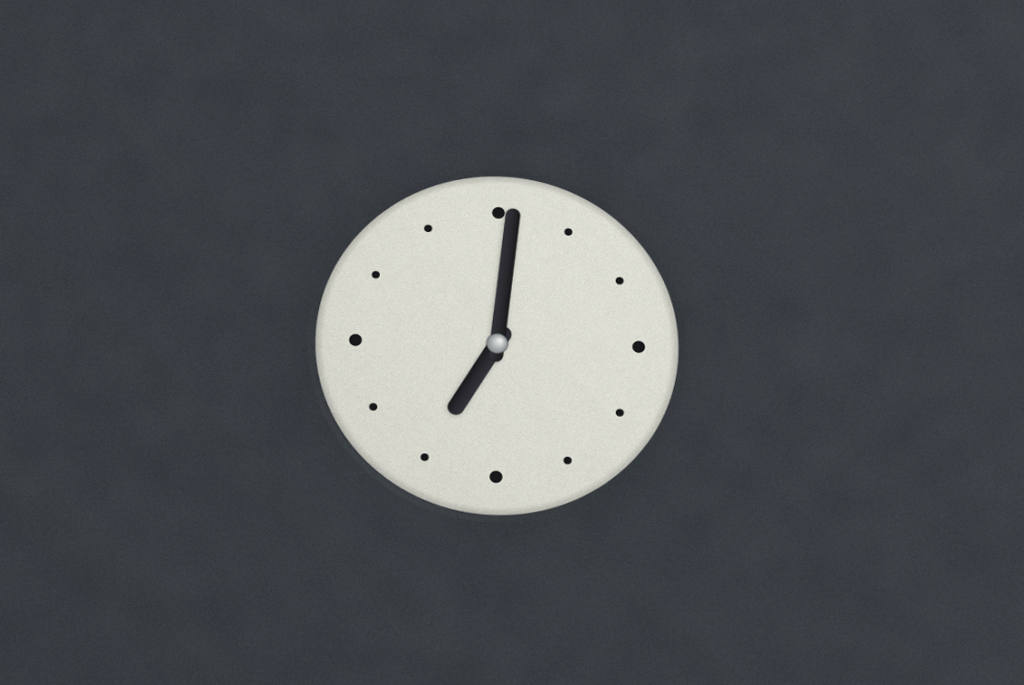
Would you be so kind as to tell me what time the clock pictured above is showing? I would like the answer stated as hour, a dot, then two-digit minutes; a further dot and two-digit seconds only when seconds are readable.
7.01
